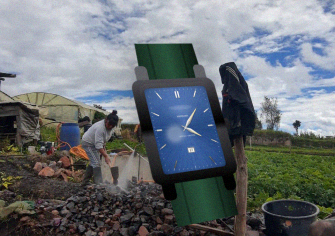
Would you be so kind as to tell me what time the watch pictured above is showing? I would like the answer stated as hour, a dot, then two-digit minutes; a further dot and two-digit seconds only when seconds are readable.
4.07
